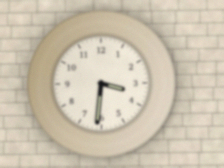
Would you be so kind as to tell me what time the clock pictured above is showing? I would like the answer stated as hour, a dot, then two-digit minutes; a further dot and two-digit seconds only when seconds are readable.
3.31
